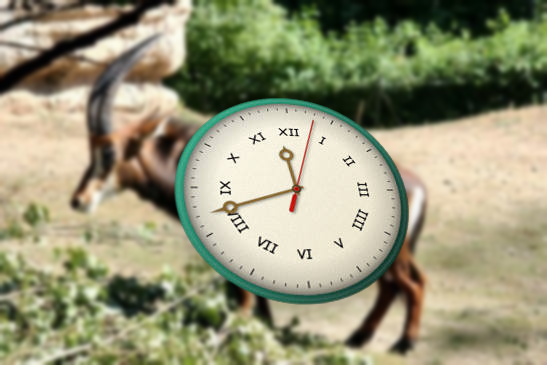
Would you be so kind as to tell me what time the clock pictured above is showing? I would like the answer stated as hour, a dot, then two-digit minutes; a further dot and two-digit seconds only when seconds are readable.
11.42.03
